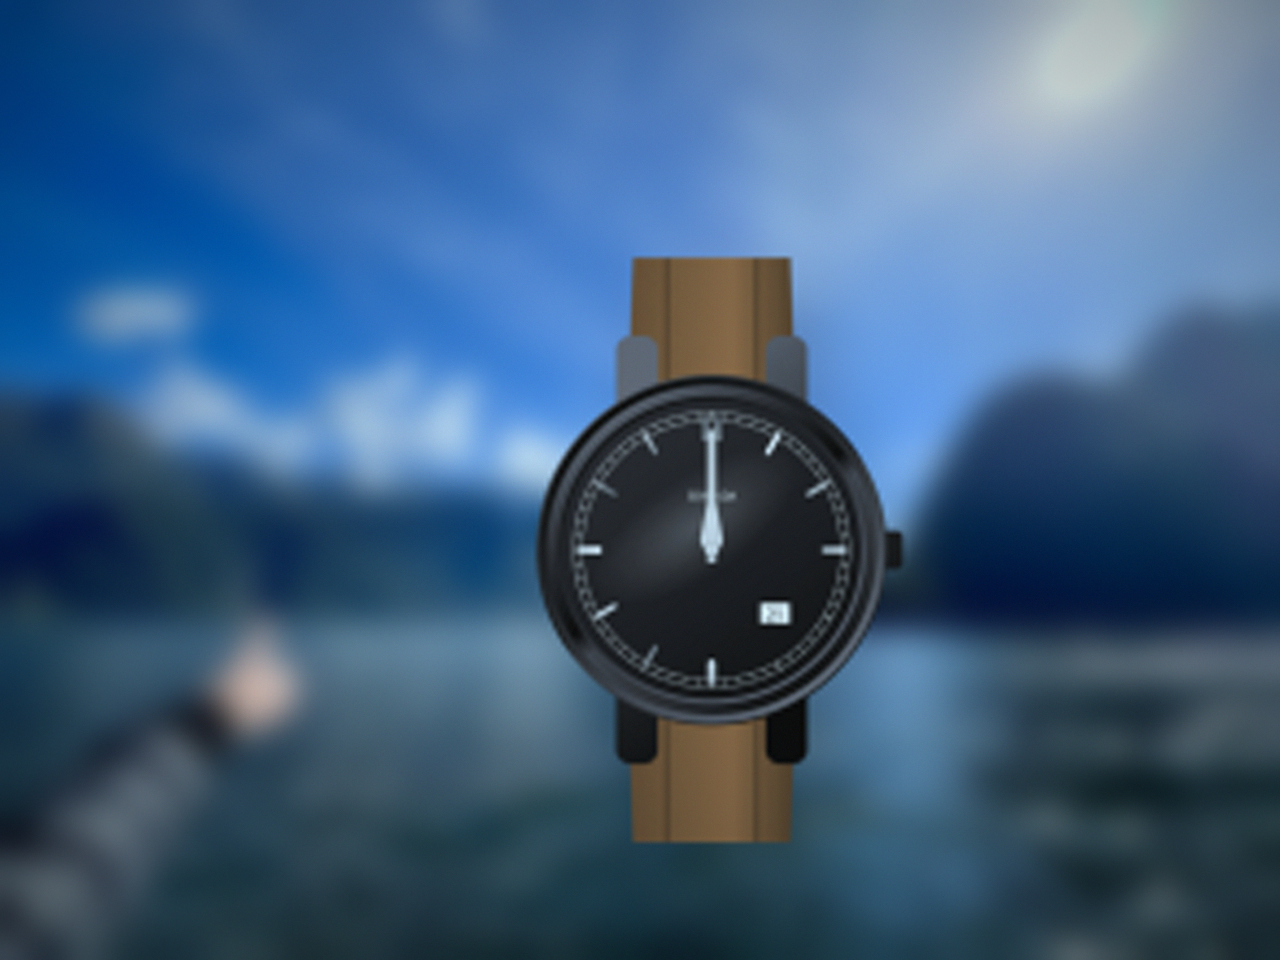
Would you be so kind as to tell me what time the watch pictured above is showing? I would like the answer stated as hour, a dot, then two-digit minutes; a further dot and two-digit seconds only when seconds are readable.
12.00
